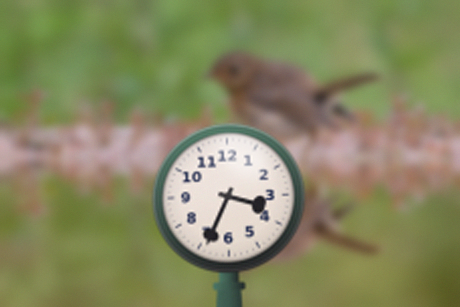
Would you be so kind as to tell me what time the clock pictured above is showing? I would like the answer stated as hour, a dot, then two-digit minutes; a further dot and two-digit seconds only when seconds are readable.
3.34
